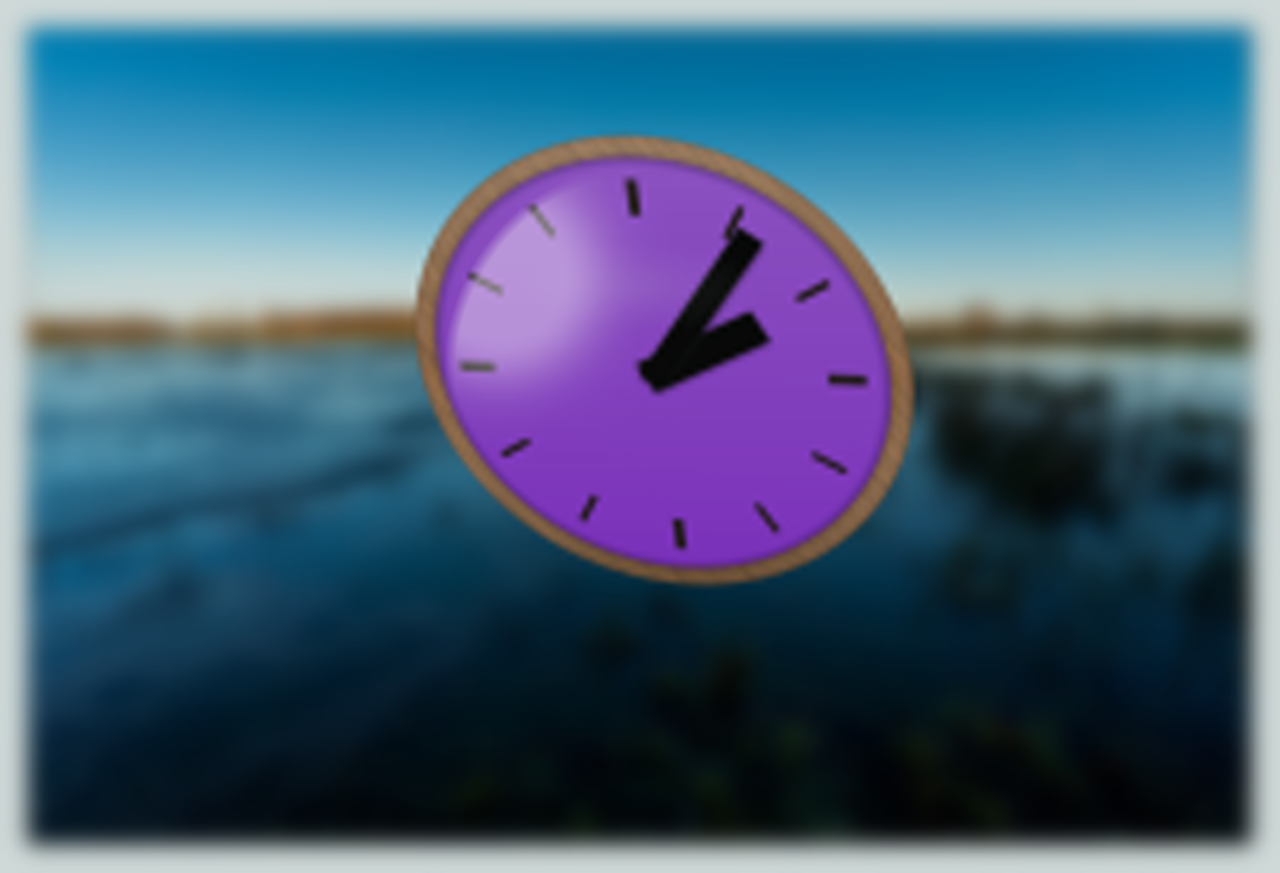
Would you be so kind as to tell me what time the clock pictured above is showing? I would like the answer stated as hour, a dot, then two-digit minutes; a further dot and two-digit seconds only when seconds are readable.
2.06
